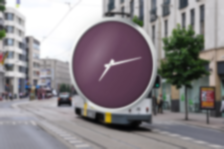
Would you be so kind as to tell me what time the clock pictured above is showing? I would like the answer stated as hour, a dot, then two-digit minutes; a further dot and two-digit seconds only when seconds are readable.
7.13
